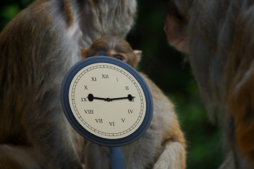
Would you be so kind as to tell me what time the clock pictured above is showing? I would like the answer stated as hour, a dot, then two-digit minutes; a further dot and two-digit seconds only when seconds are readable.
9.14
